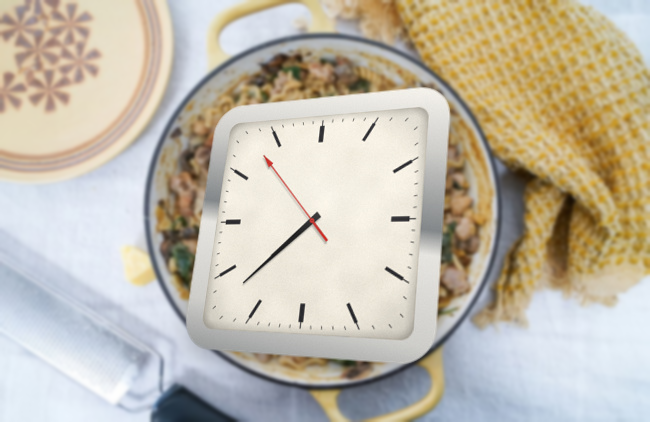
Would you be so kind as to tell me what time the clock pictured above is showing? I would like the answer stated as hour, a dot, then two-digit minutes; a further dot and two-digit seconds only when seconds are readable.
7.37.53
